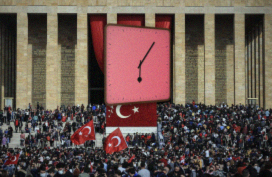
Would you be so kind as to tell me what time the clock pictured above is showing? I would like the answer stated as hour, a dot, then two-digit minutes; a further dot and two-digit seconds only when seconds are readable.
6.06
